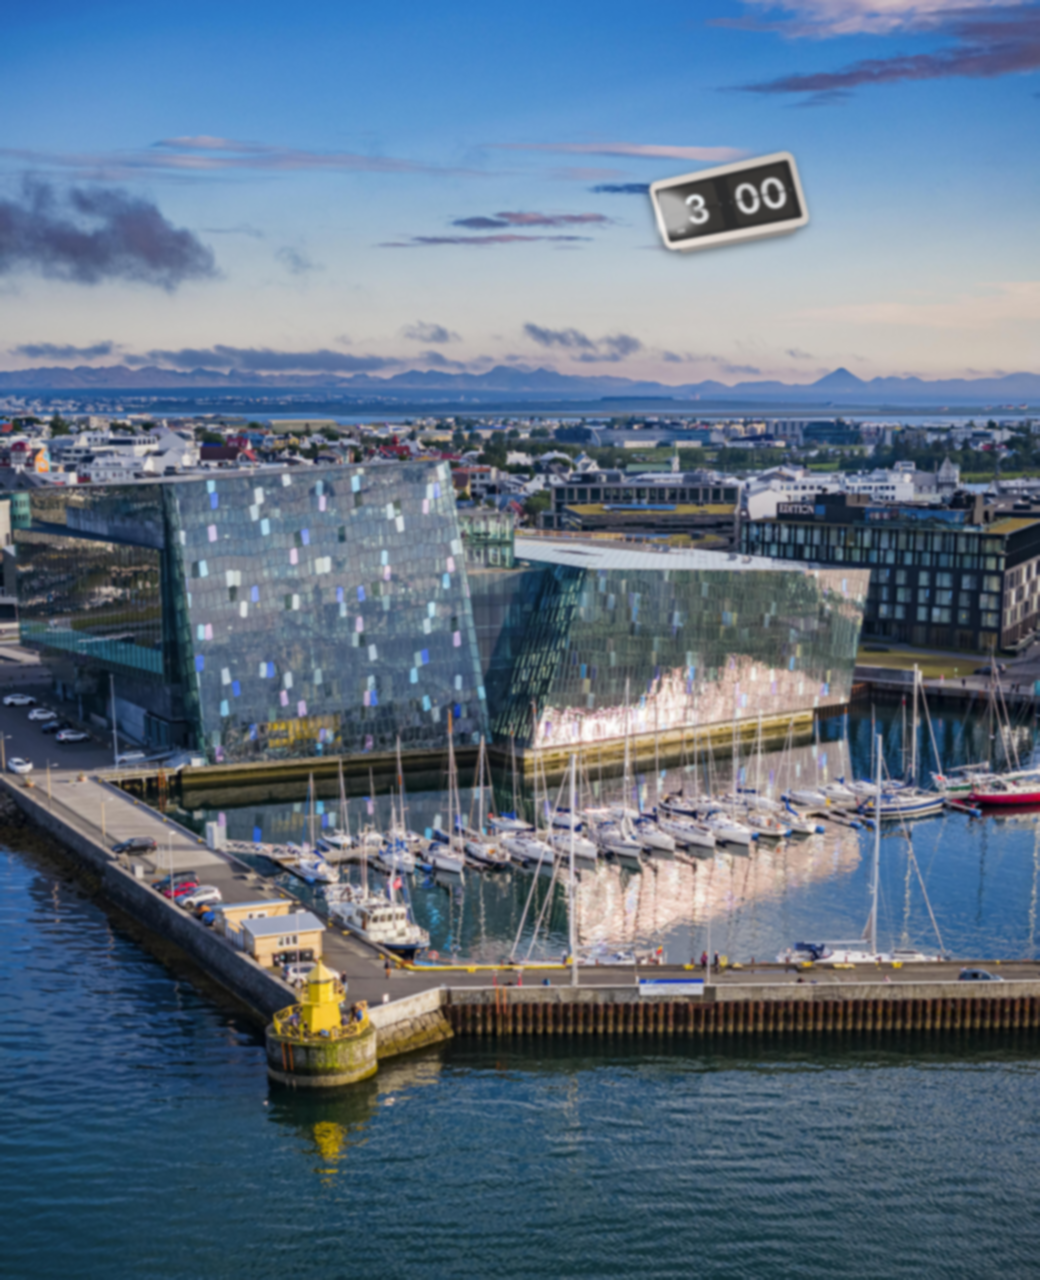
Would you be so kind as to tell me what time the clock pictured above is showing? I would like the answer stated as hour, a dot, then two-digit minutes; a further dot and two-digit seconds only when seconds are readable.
3.00
